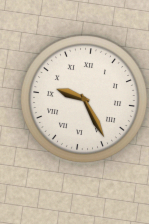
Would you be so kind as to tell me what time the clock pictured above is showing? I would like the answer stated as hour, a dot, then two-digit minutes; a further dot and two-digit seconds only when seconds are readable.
9.24
